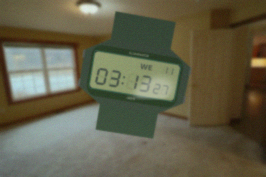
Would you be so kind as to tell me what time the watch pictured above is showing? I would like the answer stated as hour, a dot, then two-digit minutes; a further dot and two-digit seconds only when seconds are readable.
3.13.27
